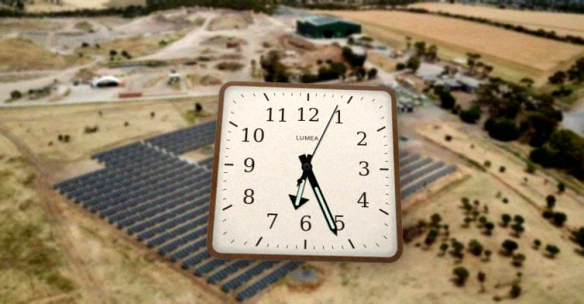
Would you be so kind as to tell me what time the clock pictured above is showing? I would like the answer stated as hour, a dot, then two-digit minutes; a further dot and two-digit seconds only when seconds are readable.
6.26.04
